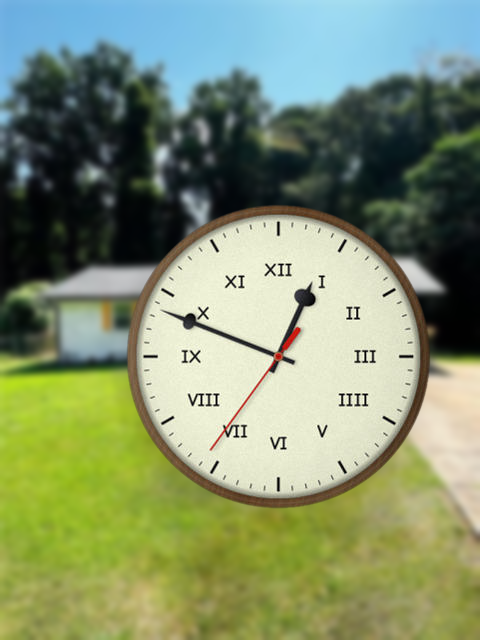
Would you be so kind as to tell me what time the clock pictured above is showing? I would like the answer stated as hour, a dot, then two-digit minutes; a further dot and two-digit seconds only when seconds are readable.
12.48.36
